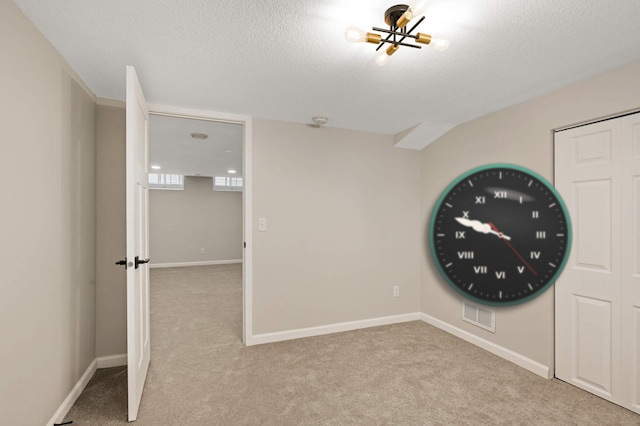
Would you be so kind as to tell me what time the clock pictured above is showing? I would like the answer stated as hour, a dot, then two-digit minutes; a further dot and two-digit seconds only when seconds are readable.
9.48.23
